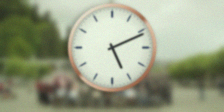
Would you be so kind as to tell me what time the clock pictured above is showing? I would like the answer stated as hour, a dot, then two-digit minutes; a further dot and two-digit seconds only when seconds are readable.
5.11
